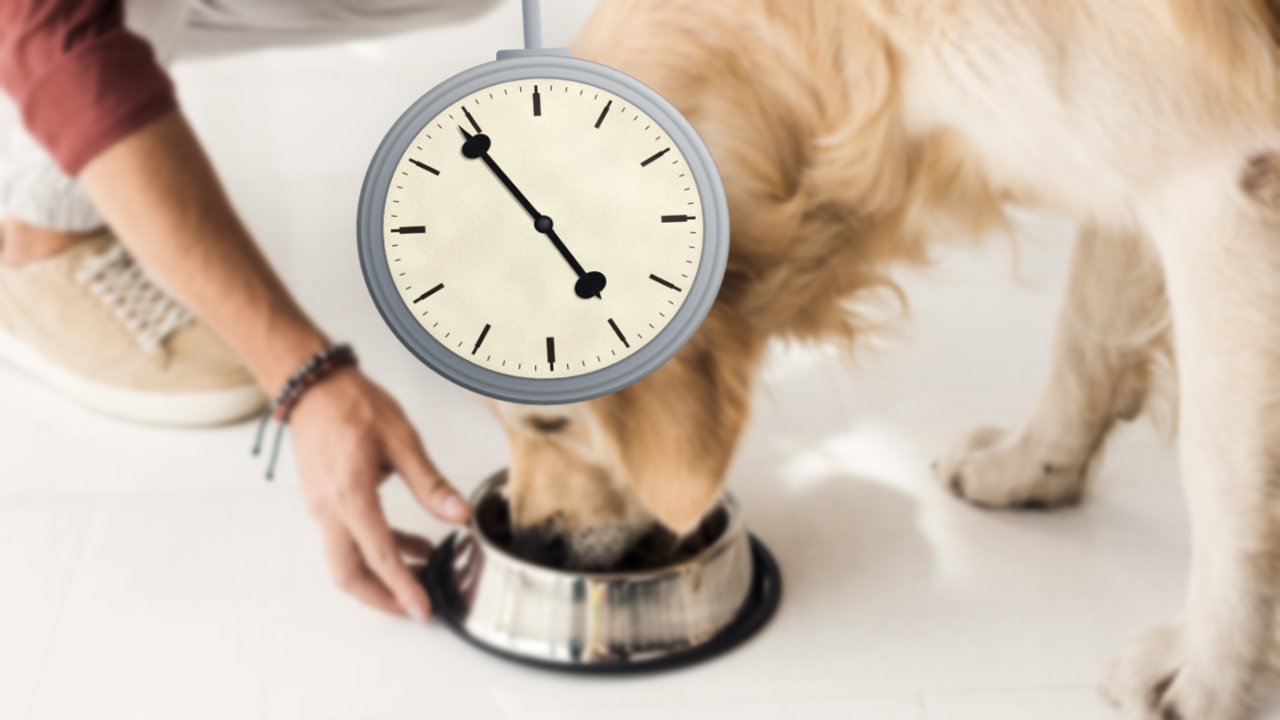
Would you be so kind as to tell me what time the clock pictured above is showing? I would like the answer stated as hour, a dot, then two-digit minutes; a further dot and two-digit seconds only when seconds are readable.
4.54
